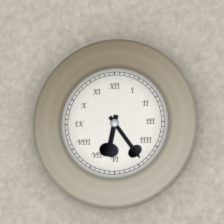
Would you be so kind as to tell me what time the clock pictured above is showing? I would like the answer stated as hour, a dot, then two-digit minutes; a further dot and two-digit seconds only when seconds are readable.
6.24
